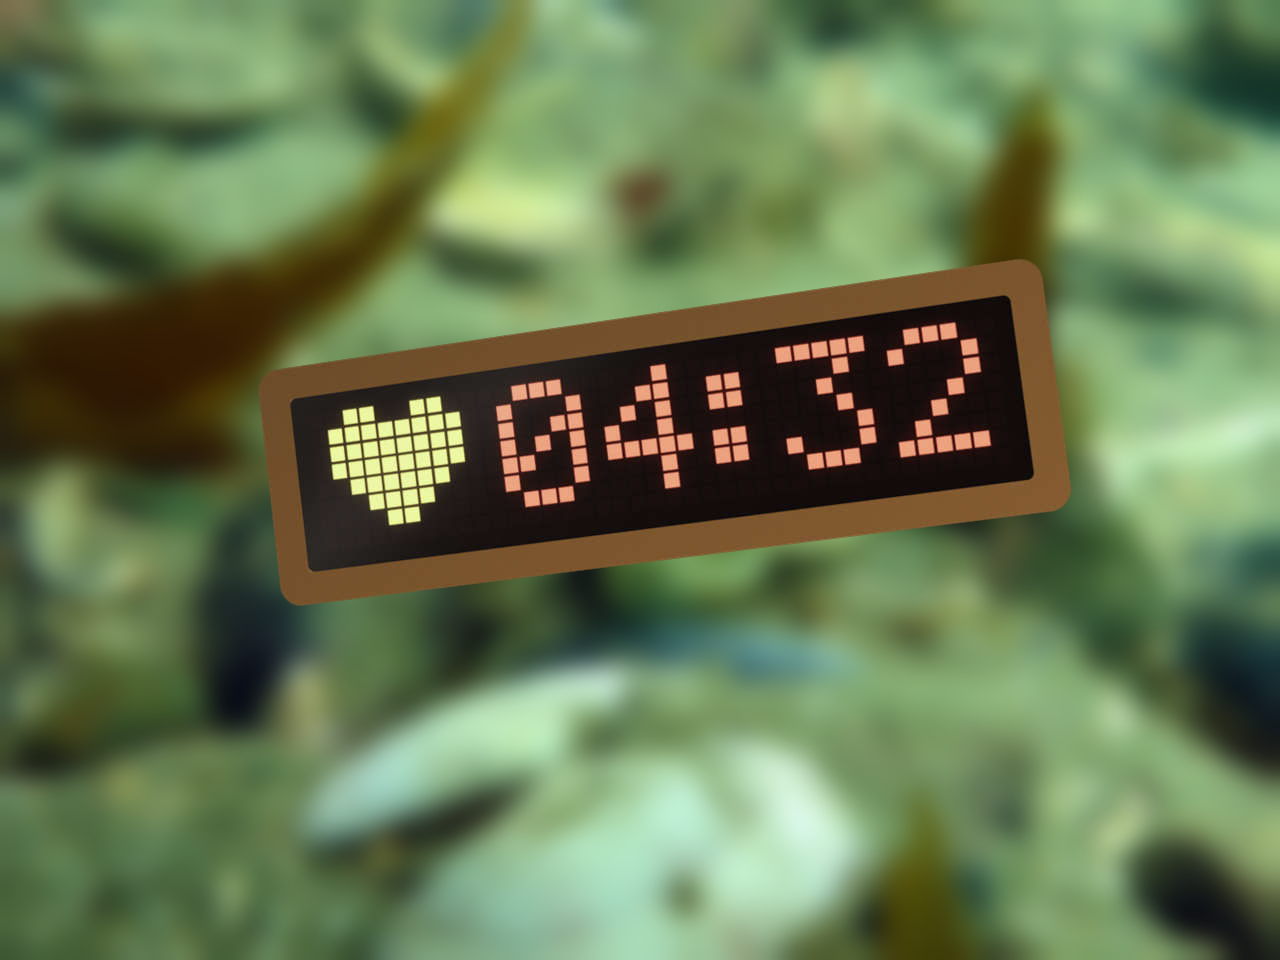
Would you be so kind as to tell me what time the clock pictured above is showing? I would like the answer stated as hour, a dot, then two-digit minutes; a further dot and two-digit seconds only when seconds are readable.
4.32
